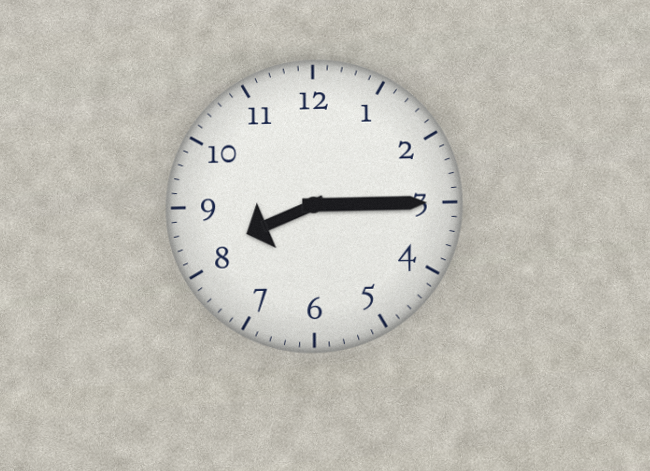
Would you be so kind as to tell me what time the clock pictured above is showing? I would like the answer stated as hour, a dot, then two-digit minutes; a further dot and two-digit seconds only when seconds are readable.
8.15
